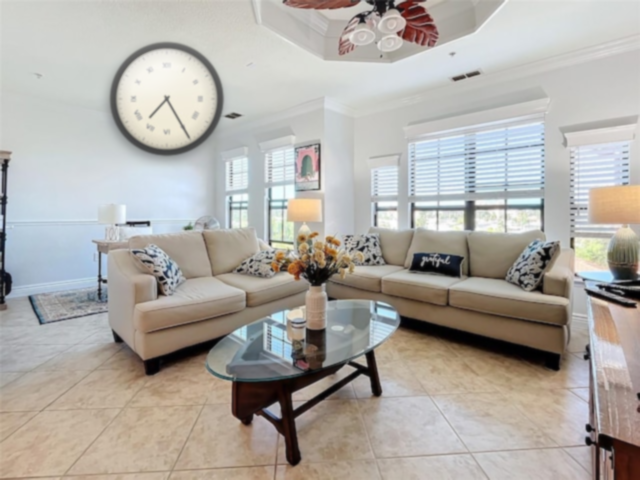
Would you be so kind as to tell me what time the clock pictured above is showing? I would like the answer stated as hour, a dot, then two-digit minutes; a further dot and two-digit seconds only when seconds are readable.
7.25
